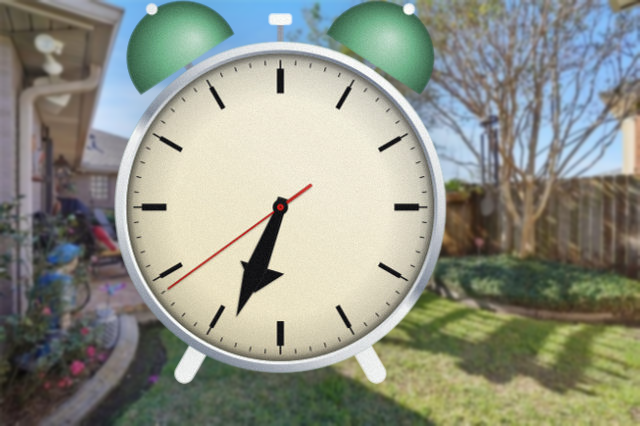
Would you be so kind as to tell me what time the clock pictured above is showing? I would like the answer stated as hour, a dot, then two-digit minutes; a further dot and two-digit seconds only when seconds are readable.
6.33.39
